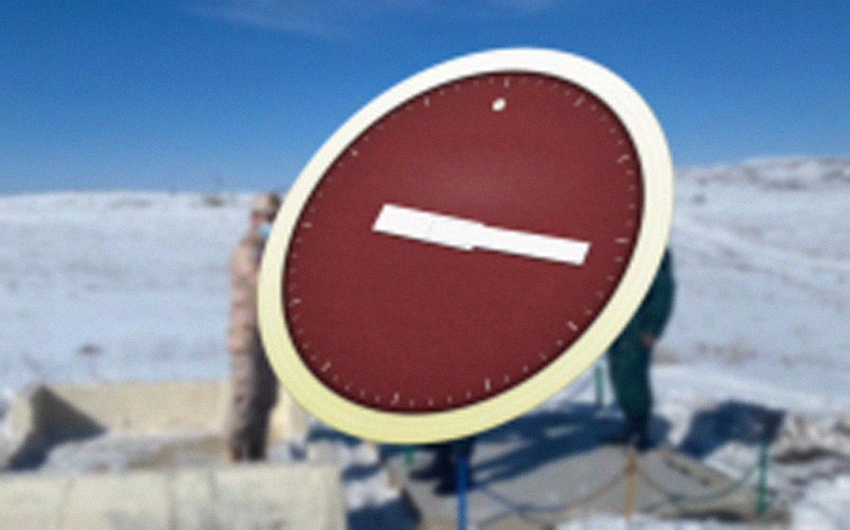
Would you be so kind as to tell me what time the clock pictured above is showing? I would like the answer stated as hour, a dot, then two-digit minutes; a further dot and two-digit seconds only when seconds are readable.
9.16
